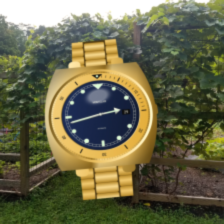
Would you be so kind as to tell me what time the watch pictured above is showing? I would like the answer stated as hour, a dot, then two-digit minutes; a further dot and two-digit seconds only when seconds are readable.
2.43
